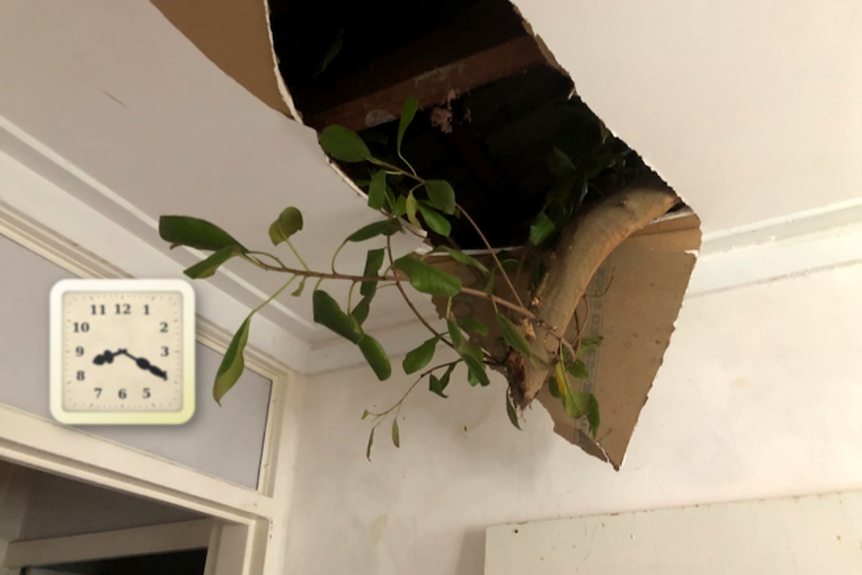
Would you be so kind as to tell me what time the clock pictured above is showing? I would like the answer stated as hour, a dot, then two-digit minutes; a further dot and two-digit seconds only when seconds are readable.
8.20
